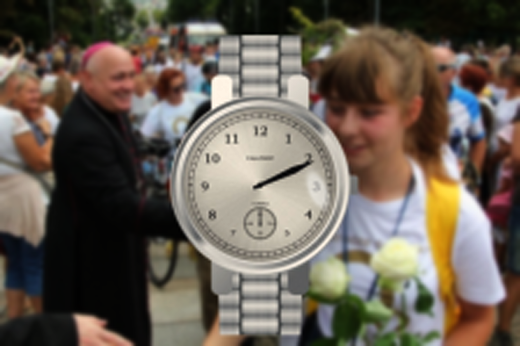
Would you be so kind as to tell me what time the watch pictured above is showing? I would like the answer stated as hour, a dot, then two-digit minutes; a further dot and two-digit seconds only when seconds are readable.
2.11
